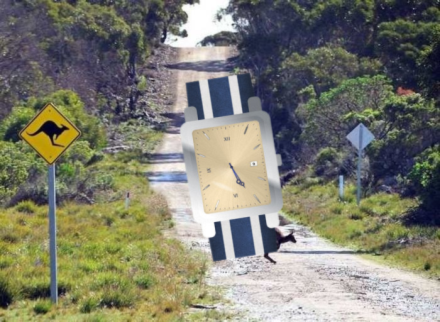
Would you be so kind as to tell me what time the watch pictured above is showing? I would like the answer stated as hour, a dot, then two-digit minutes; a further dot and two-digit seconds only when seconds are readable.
5.26
